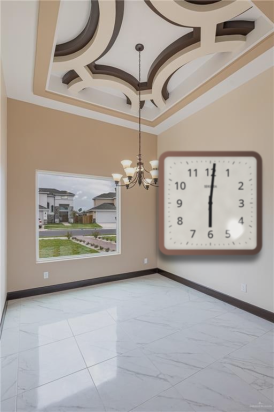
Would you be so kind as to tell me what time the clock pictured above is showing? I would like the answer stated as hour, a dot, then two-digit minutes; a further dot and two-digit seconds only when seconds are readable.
6.01
